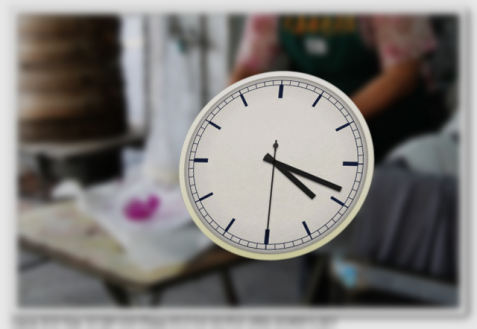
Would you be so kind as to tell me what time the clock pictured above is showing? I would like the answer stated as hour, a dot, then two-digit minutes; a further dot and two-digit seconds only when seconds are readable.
4.18.30
